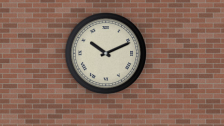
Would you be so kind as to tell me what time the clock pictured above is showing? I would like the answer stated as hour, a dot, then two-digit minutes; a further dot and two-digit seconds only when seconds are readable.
10.11
